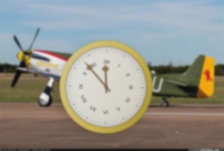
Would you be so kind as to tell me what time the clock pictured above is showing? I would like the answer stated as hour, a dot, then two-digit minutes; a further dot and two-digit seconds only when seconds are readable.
11.53
